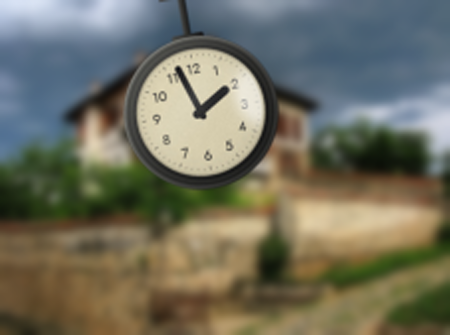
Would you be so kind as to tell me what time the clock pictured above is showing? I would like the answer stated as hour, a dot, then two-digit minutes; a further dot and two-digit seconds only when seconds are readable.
1.57
